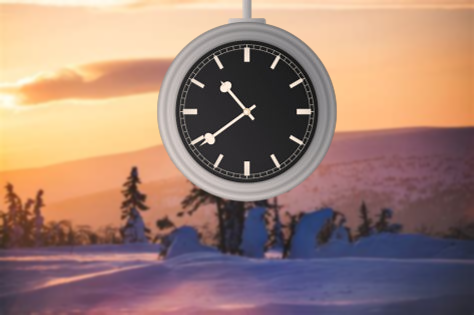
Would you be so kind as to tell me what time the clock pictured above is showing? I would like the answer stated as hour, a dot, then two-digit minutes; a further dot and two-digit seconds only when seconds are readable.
10.39
